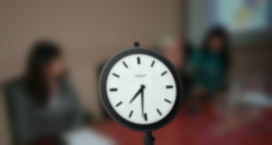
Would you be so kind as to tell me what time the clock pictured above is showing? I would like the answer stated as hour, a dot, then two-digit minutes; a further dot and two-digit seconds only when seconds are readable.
7.31
